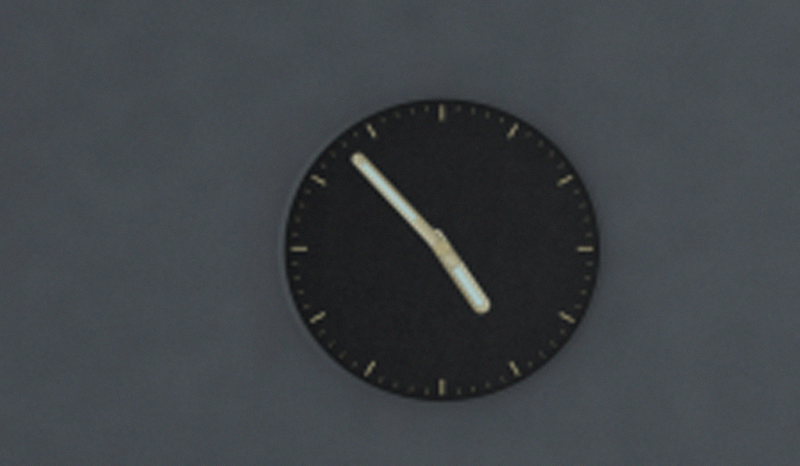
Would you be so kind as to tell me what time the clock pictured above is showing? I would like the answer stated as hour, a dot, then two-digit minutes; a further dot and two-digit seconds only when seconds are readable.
4.53
